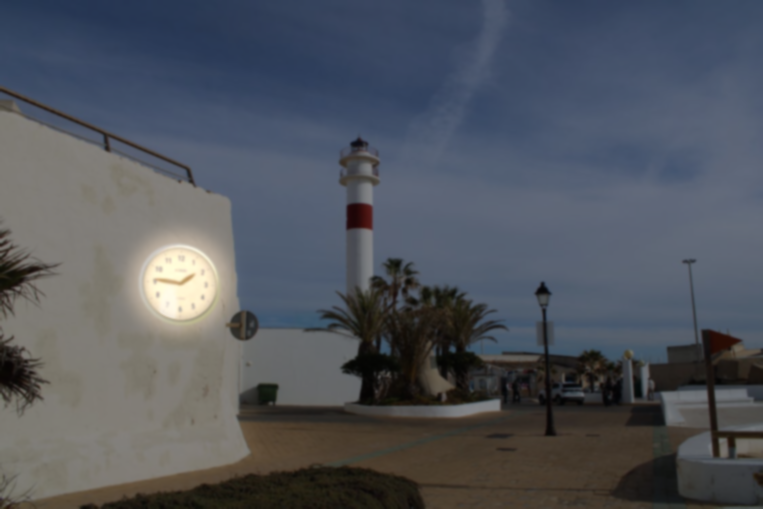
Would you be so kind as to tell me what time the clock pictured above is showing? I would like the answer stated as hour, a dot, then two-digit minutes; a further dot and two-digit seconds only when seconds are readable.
1.46
